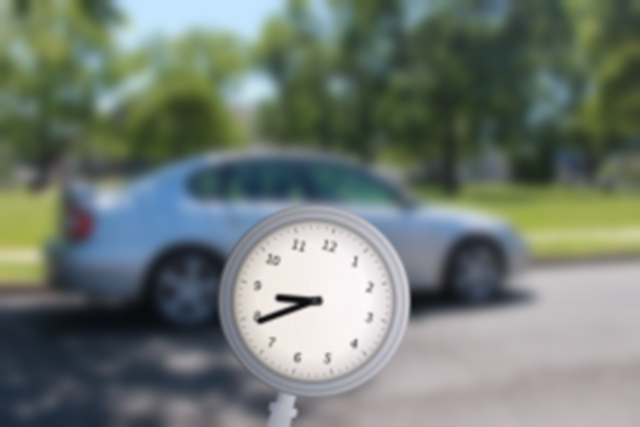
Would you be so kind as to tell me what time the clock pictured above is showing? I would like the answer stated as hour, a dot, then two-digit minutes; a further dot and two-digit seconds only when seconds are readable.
8.39
